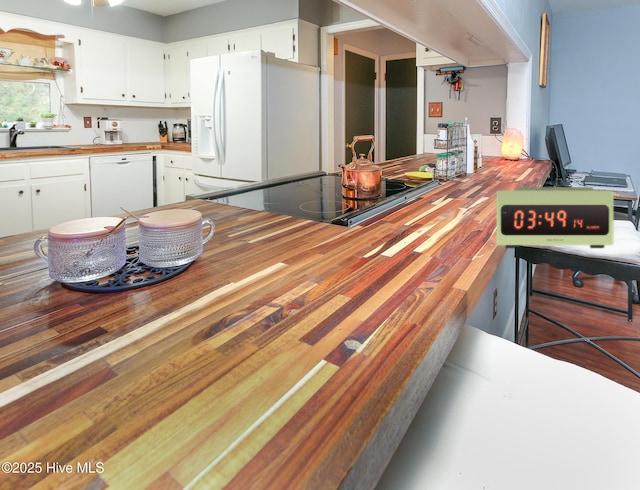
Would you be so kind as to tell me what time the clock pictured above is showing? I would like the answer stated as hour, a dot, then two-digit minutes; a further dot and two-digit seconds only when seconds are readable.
3.49.14
